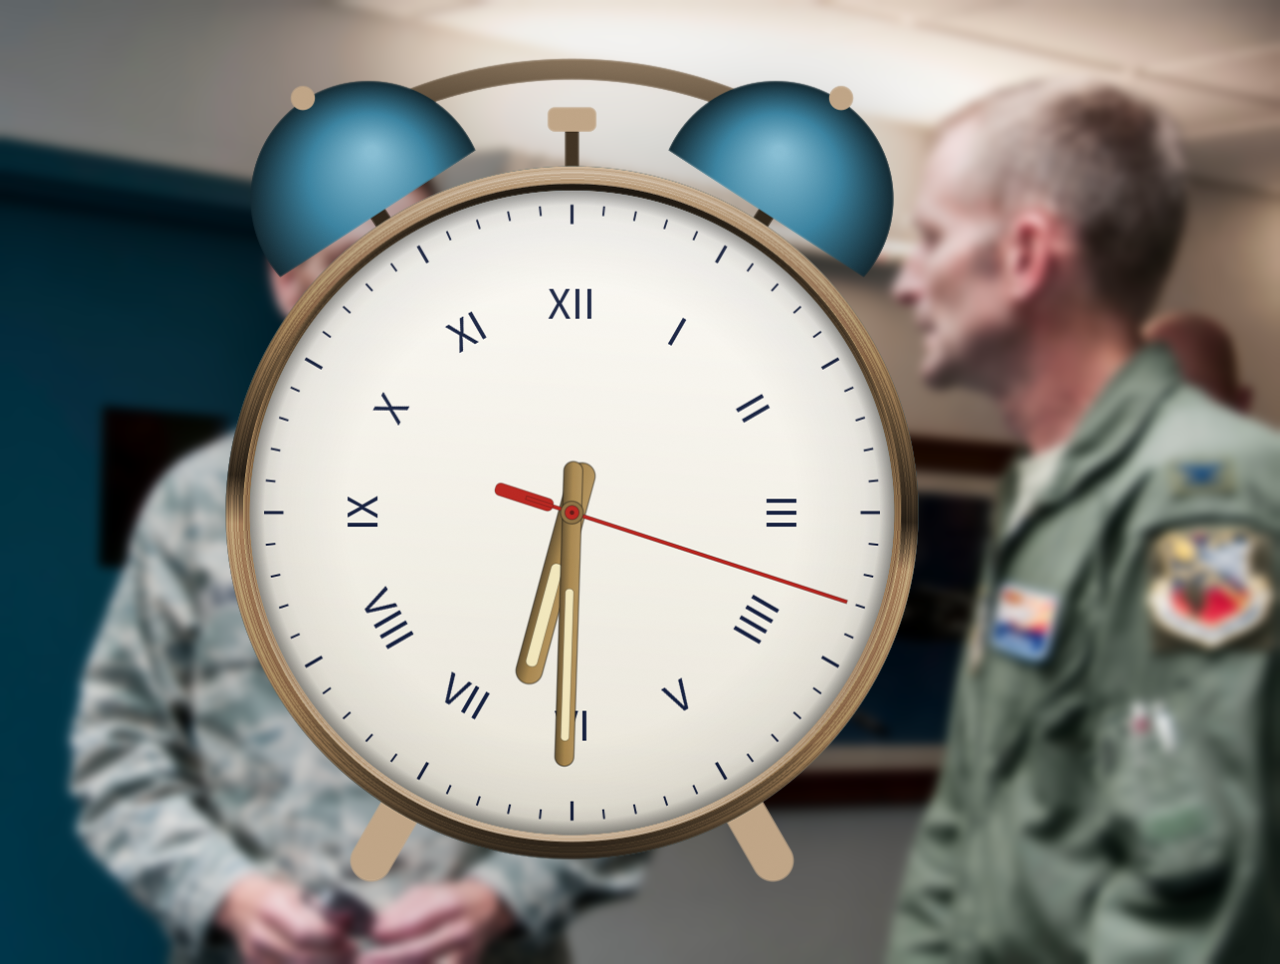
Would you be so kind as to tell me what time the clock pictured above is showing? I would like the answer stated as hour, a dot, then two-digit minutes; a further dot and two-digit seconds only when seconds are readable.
6.30.18
